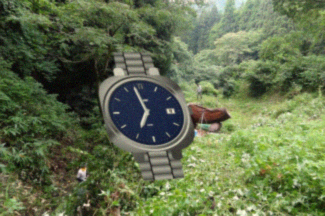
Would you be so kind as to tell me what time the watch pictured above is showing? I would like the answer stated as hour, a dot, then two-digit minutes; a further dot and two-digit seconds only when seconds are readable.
6.58
